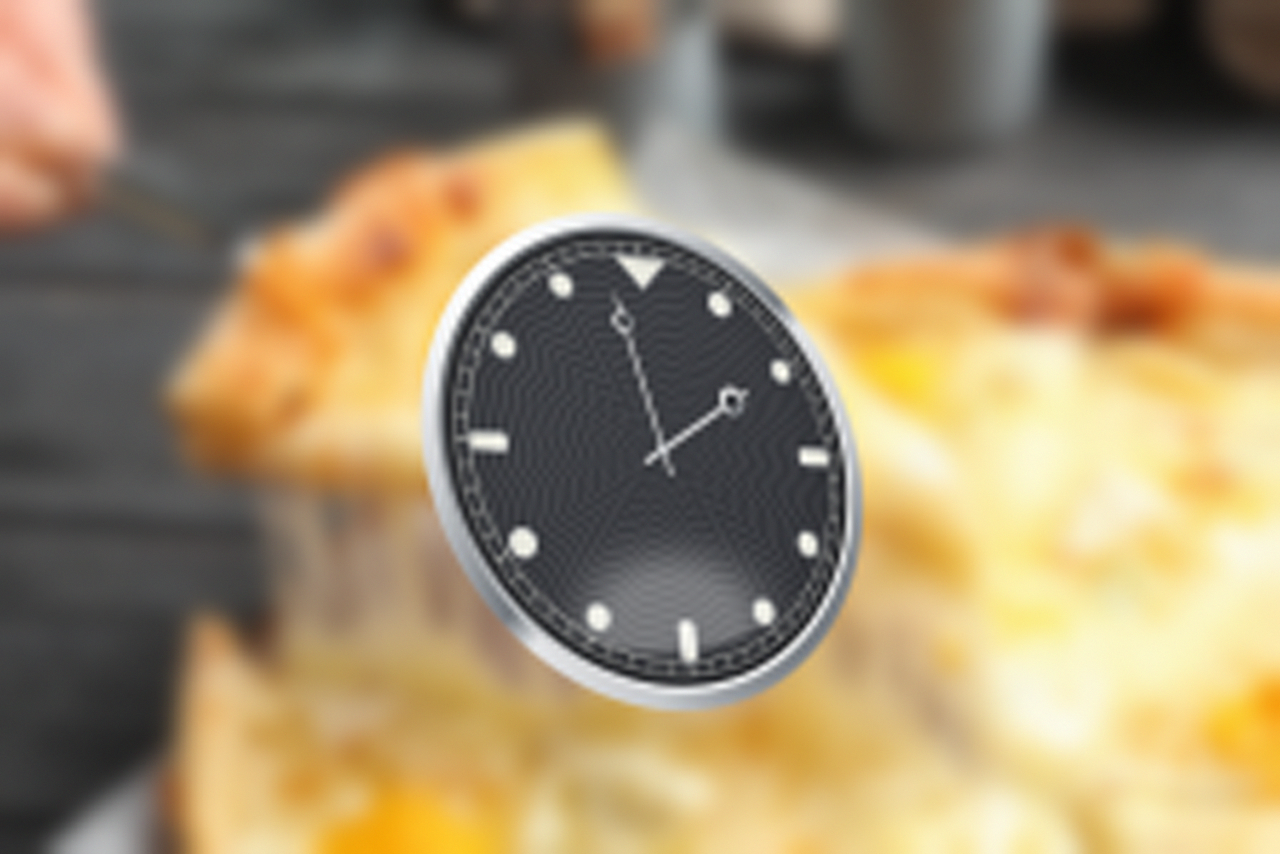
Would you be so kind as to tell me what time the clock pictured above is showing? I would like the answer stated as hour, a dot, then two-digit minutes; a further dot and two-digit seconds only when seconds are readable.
1.58
